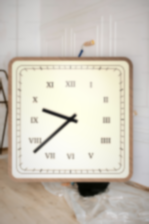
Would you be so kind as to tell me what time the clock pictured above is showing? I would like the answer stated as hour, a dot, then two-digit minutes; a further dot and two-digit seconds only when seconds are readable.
9.38
